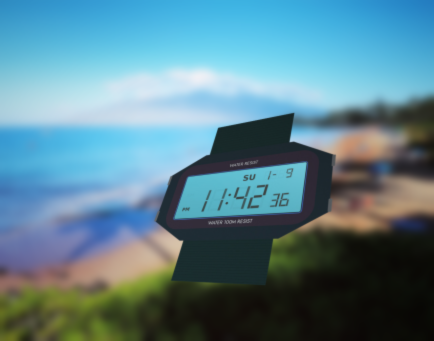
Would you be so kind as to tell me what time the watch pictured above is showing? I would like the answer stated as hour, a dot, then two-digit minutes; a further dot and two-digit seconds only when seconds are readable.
11.42.36
